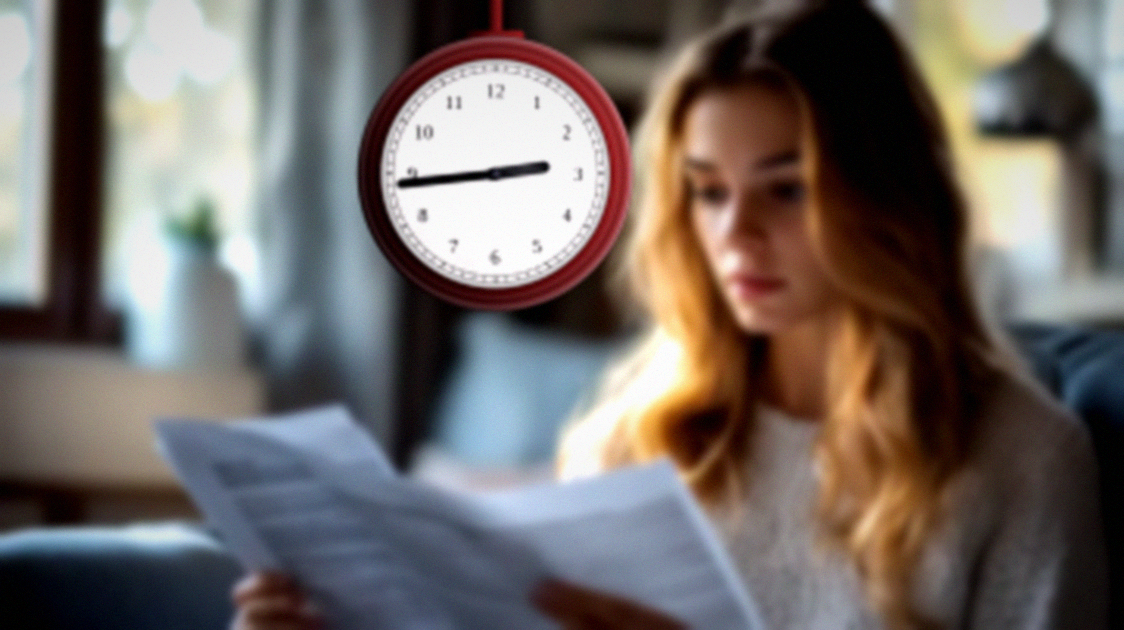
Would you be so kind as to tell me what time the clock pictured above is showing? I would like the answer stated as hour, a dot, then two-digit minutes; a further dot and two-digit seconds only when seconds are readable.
2.44
